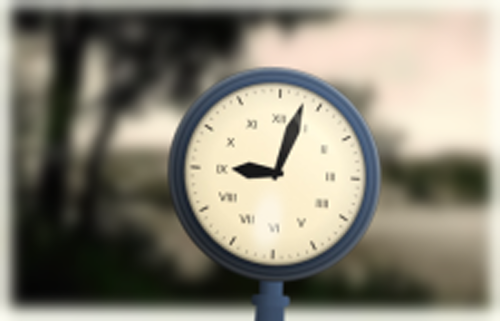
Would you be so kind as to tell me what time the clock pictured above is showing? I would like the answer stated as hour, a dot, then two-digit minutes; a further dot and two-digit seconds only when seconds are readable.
9.03
